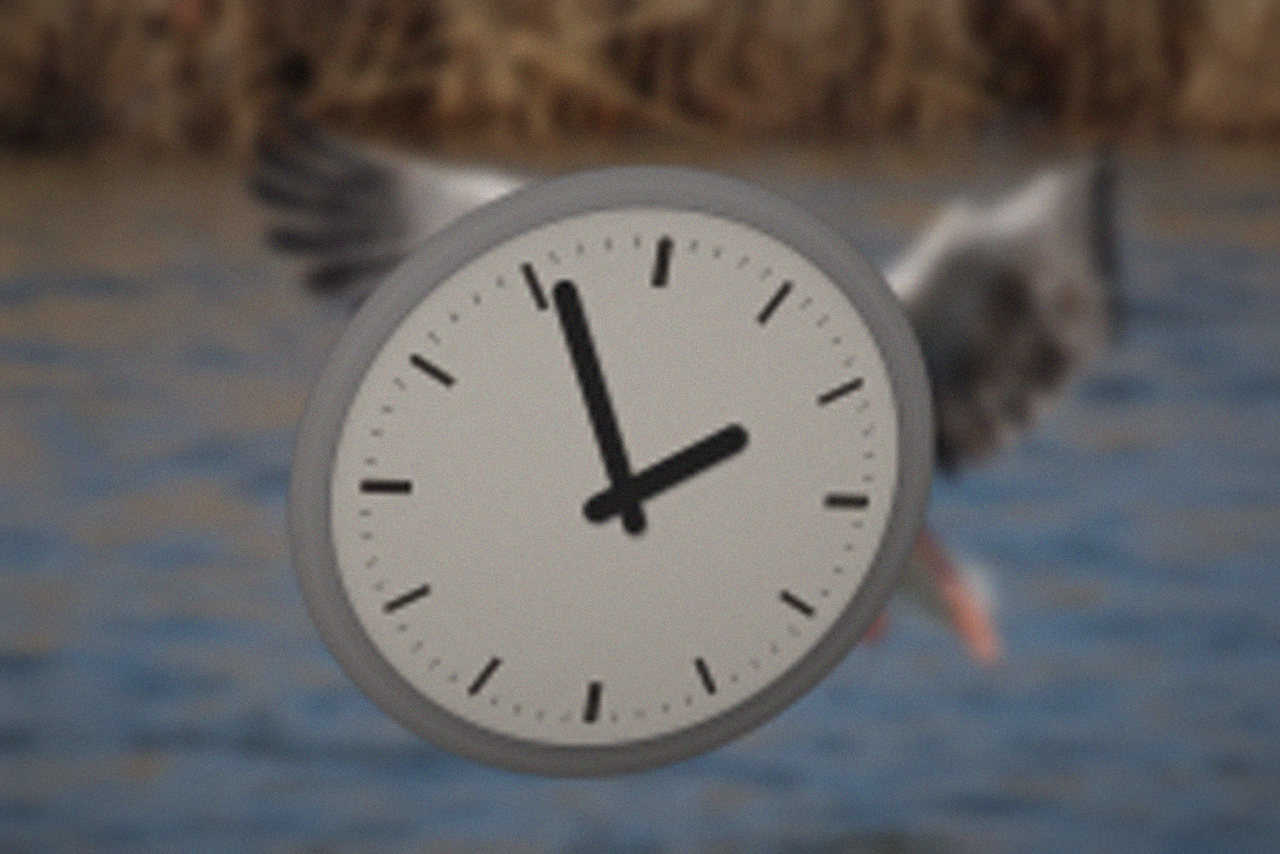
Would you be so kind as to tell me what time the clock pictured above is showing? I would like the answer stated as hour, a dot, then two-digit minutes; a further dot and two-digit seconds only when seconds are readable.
1.56
